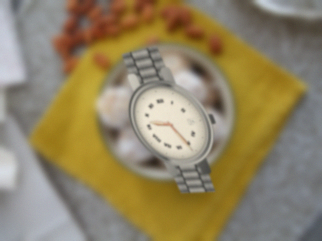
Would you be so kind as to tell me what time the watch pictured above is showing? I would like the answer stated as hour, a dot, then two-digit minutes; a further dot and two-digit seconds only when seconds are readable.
9.26
